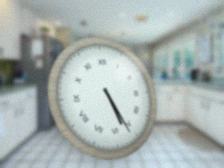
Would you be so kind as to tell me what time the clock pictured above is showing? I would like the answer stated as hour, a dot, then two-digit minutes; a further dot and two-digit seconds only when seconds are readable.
5.26
